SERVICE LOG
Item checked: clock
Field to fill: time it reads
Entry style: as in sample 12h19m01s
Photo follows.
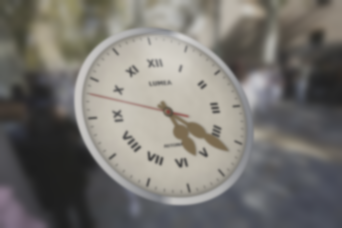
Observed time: 5h21m48s
